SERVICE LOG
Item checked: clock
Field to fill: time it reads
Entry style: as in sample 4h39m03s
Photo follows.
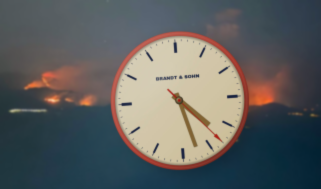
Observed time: 4h27m23s
